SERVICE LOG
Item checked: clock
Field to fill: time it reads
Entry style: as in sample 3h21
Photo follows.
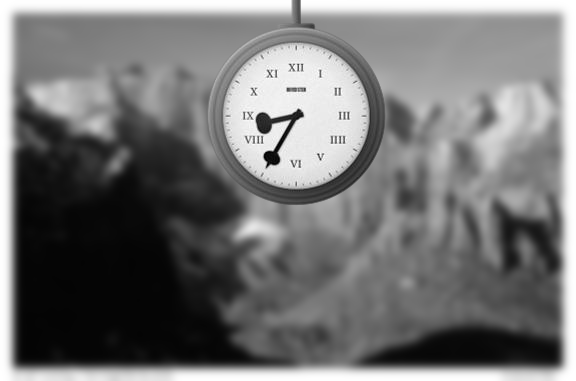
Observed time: 8h35
